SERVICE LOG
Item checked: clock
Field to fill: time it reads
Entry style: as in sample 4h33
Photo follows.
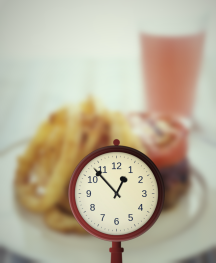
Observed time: 12h53
